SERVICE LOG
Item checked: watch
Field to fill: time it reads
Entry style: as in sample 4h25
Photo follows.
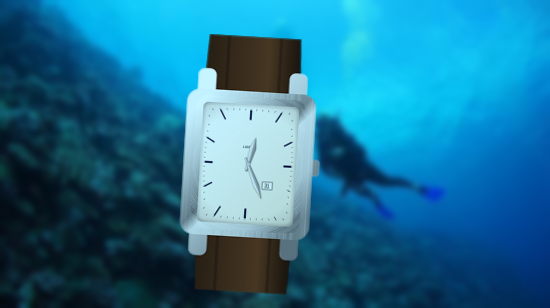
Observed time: 12h26
